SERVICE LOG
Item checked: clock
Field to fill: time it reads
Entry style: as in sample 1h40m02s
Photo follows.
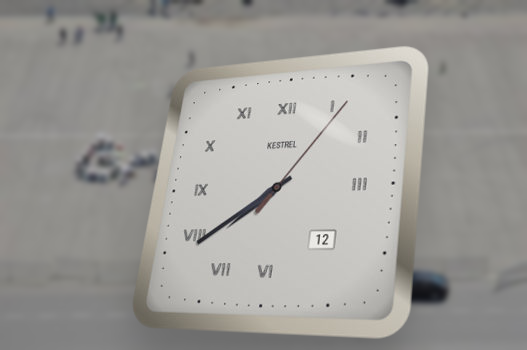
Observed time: 7h39m06s
